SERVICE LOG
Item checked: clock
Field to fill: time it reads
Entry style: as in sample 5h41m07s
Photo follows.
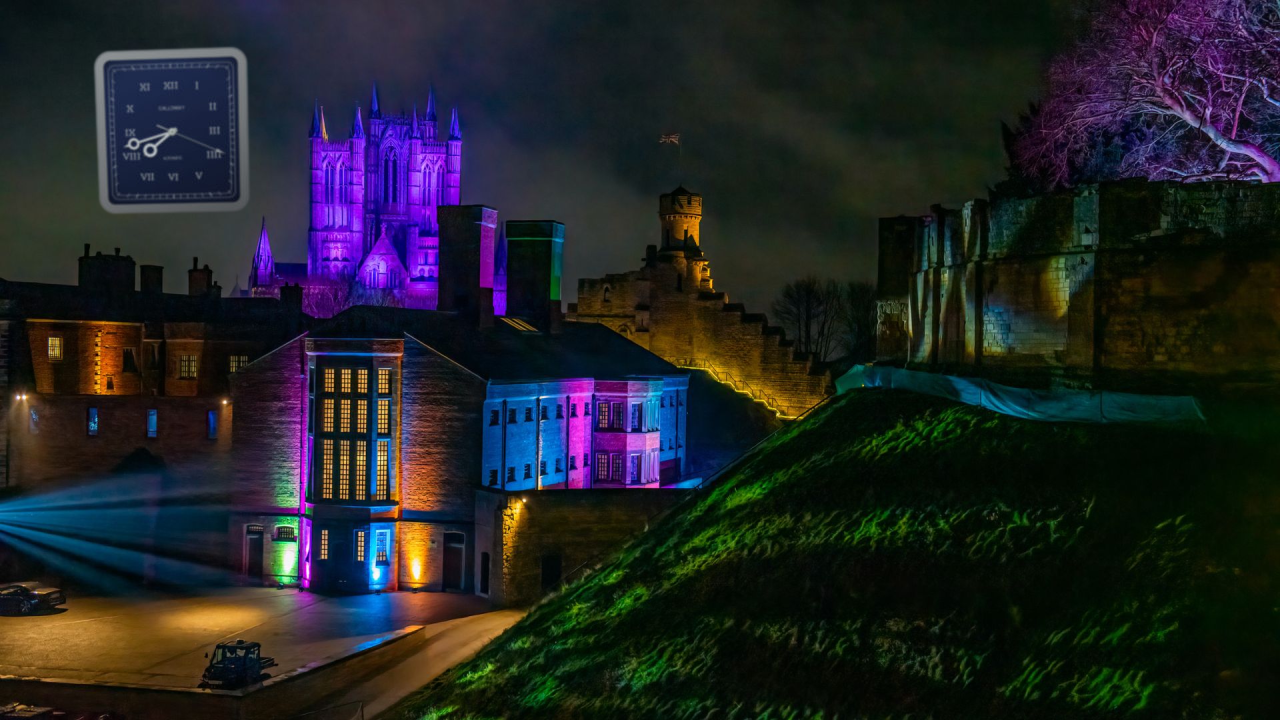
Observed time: 7h42m19s
